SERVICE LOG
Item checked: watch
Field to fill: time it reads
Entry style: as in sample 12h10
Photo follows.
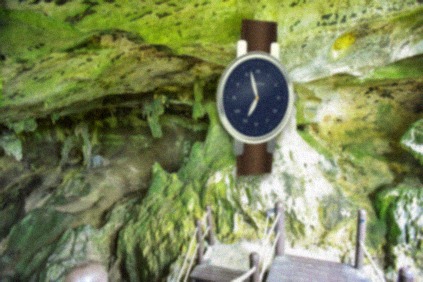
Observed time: 6h57
